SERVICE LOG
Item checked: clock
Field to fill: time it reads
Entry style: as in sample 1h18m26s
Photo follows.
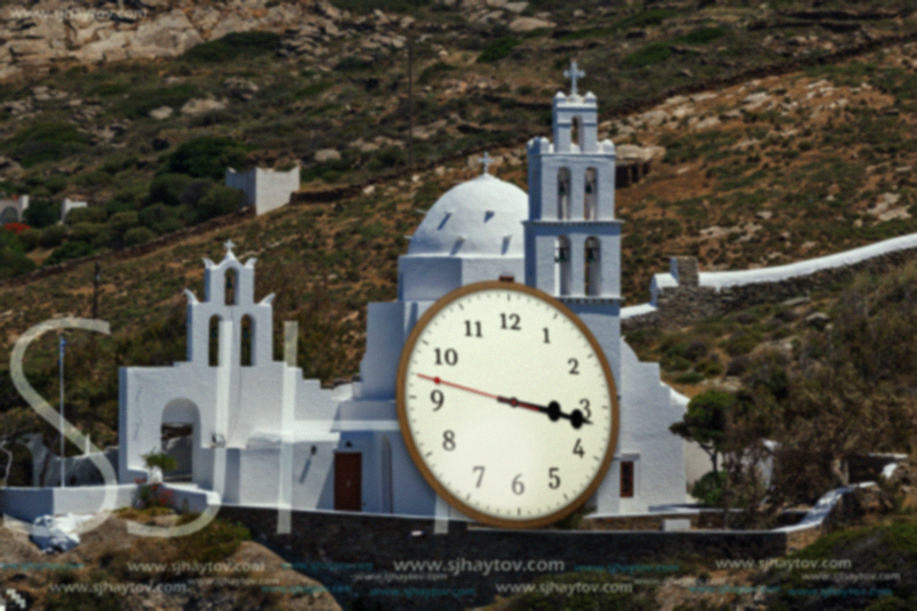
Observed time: 3h16m47s
